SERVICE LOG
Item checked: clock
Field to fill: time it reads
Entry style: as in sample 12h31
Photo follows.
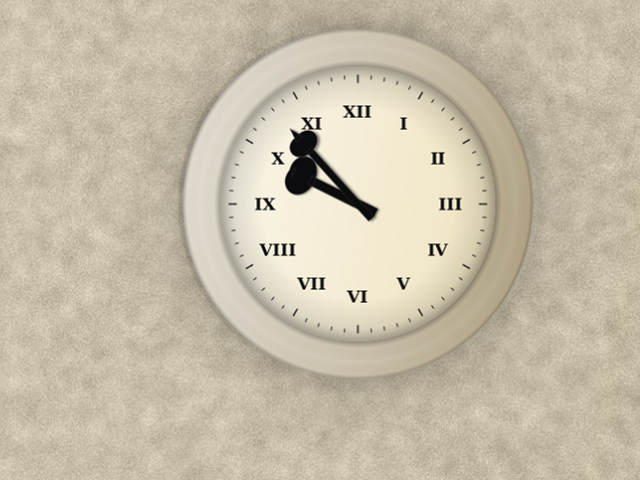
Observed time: 9h53
